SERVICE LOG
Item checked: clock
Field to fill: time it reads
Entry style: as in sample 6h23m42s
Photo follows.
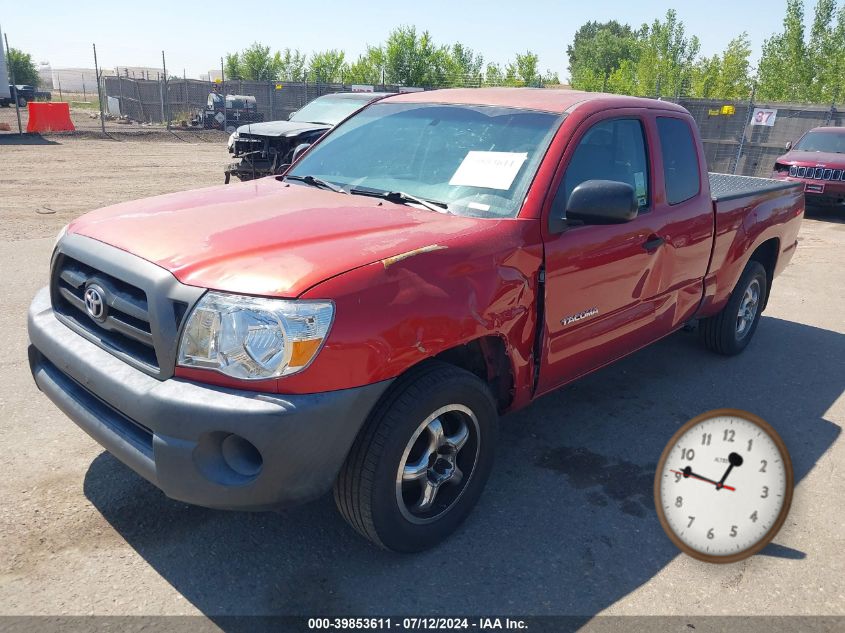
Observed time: 12h46m46s
